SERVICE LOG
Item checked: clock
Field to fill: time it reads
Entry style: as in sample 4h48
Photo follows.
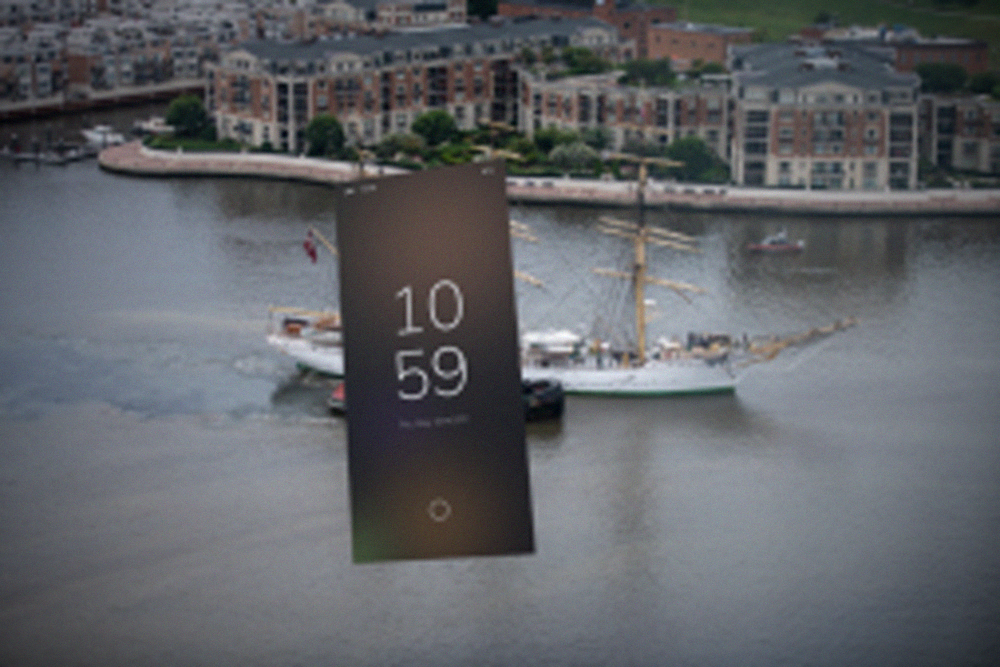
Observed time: 10h59
